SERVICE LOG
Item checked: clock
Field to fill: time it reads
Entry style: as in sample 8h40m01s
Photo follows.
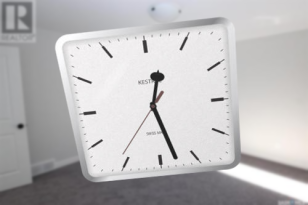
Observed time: 12h27m36s
